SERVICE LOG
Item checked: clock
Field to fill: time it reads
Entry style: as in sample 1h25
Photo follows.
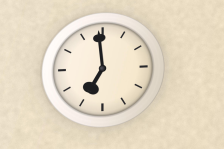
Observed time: 6h59
